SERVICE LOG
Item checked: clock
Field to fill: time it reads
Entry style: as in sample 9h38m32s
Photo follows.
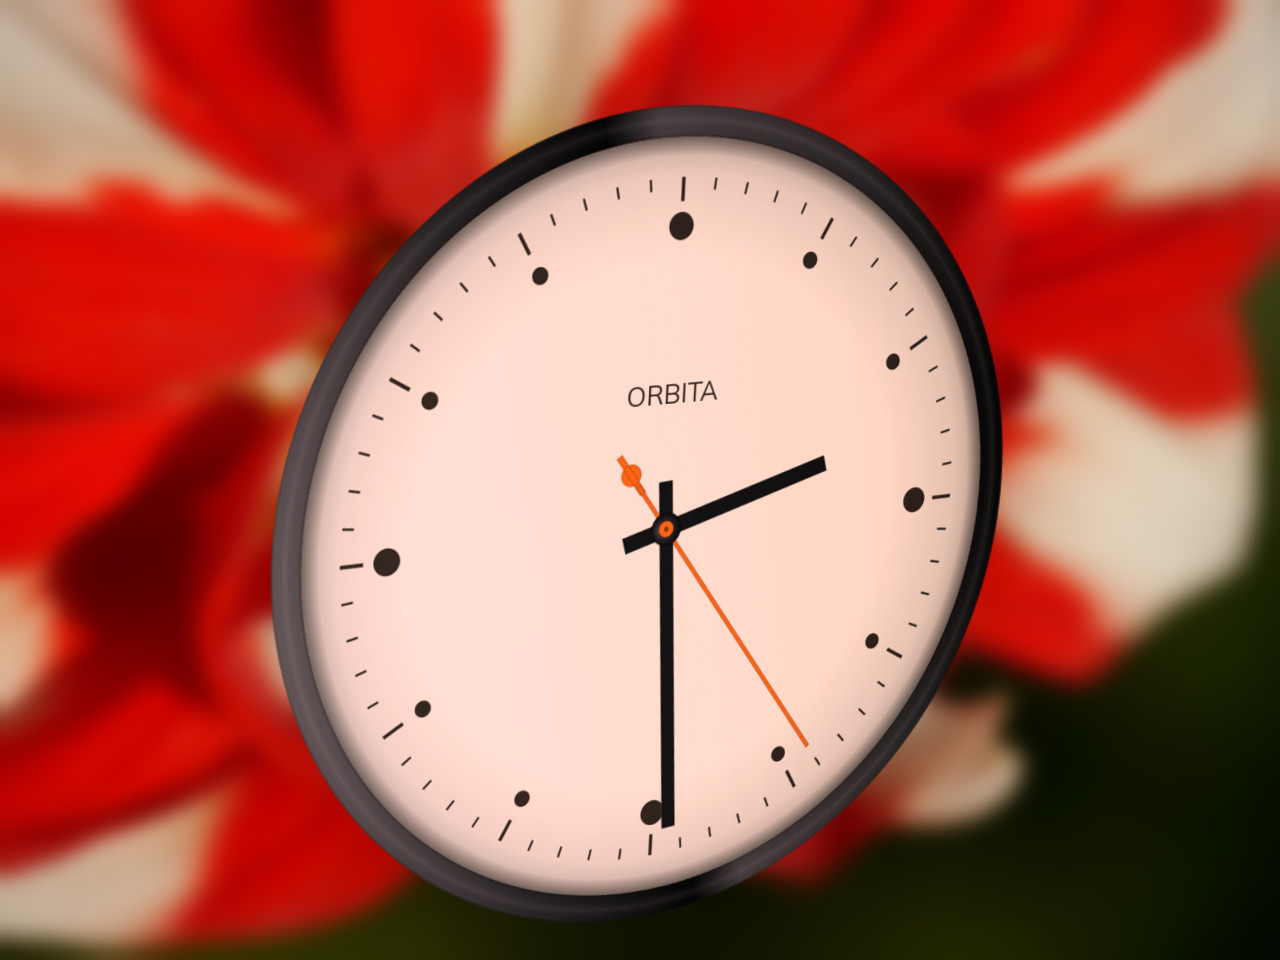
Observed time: 2h29m24s
